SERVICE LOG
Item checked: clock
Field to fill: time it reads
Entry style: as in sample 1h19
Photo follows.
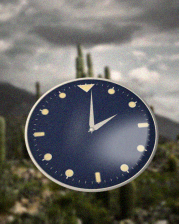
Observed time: 2h01
